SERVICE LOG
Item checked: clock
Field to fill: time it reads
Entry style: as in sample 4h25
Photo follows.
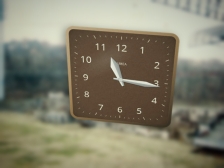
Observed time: 11h16
